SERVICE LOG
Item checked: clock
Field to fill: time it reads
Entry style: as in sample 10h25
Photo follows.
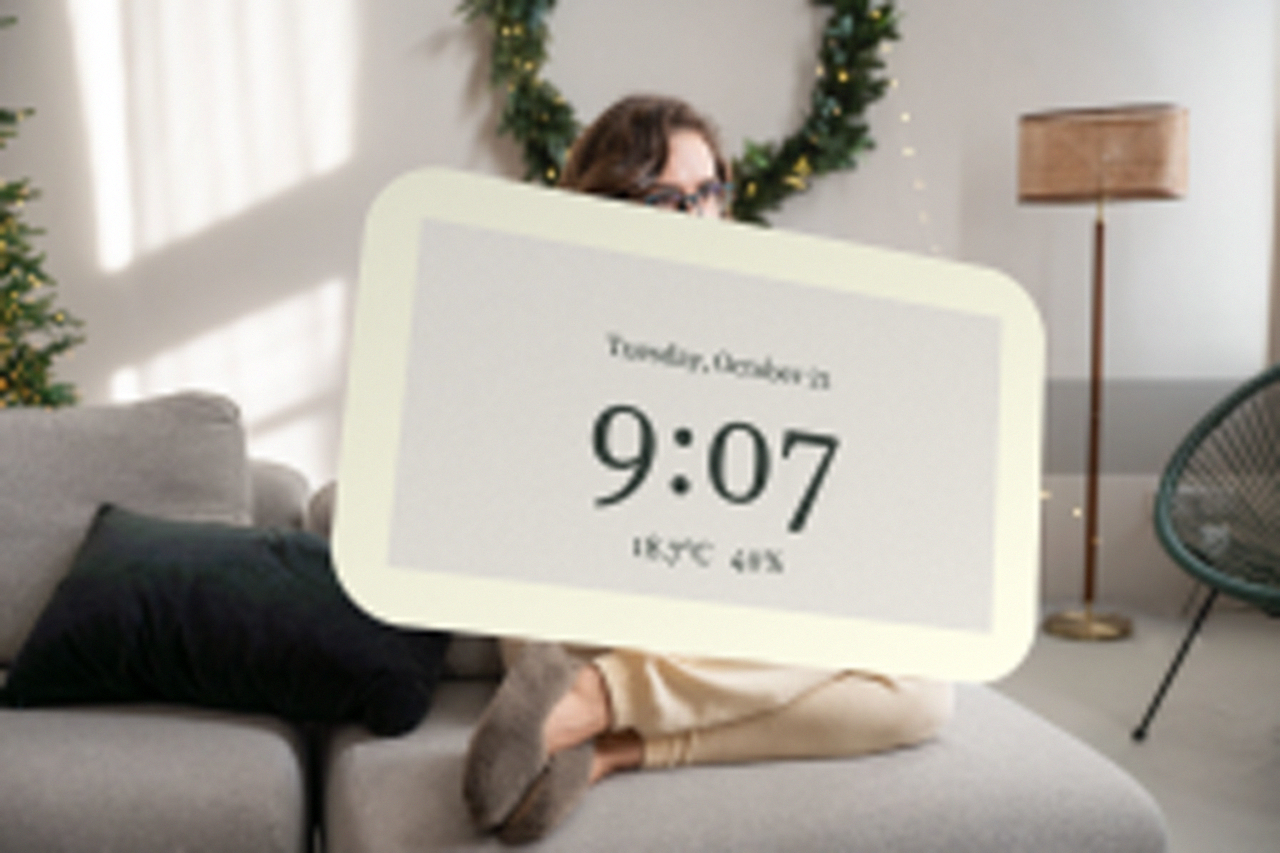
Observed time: 9h07
